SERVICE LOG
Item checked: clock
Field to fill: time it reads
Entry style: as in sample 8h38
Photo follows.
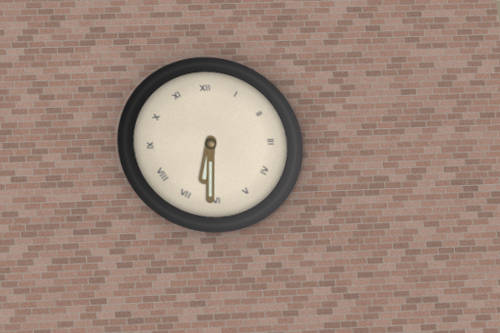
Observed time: 6h31
